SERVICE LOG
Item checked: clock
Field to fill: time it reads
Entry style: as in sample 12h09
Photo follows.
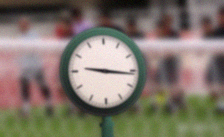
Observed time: 9h16
